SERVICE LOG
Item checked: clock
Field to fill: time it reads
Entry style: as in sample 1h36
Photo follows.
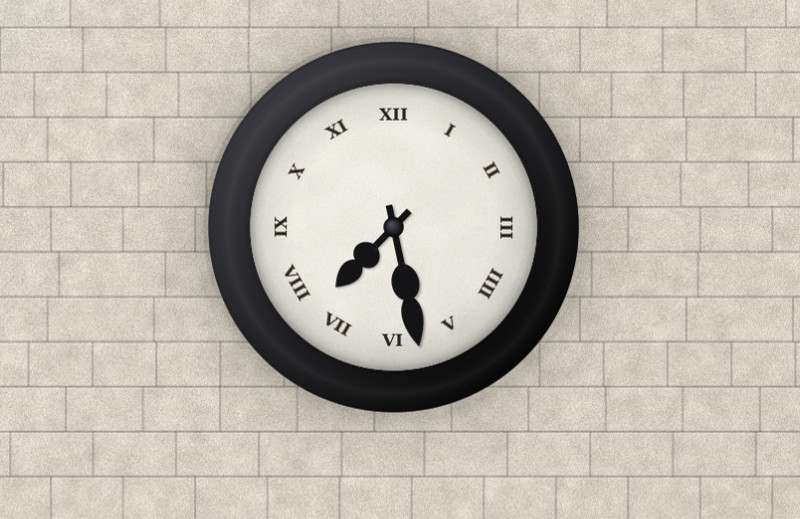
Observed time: 7h28
